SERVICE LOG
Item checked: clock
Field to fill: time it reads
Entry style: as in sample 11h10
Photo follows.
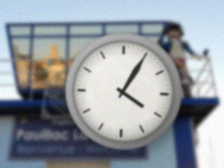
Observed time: 4h05
